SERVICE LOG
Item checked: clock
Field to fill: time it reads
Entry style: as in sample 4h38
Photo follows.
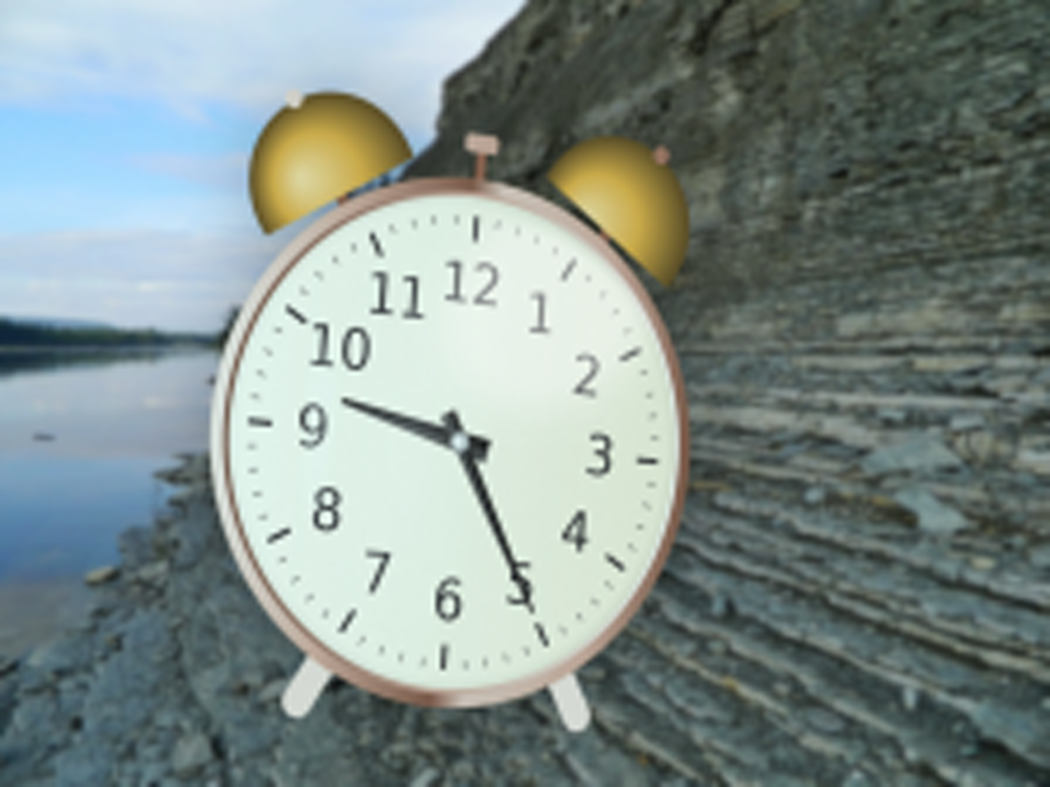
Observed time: 9h25
